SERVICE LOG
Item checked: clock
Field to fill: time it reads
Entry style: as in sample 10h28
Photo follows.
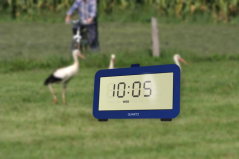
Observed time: 10h05
